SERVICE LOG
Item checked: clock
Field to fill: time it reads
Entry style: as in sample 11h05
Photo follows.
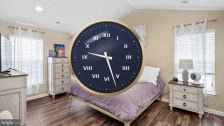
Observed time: 9h27
